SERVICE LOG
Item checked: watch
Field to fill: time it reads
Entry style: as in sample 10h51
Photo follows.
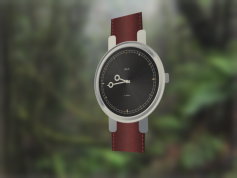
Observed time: 9h44
